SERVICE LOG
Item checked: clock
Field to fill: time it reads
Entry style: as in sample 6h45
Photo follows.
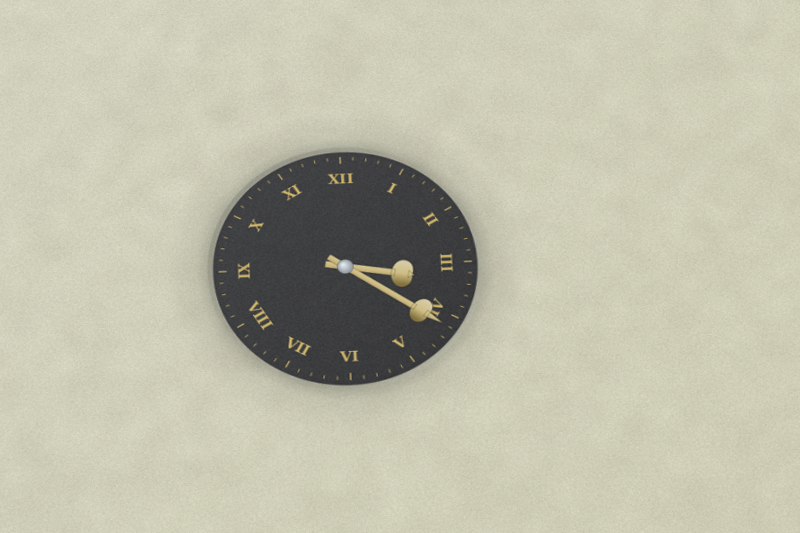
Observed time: 3h21
